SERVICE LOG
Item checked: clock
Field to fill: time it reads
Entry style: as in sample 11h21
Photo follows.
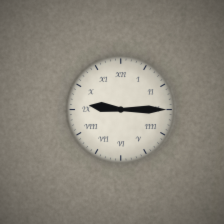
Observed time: 9h15
